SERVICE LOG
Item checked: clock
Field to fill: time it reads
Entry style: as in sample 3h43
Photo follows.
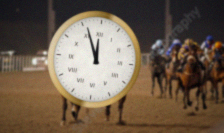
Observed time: 11h56
